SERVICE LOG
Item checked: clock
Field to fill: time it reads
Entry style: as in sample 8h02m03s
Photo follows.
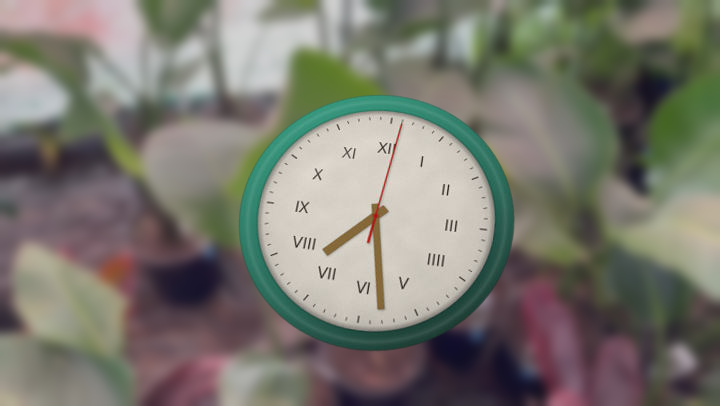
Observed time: 7h28m01s
